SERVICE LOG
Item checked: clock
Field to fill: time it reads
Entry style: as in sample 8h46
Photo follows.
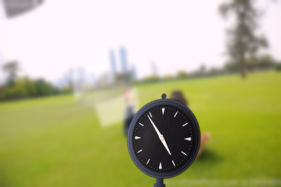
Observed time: 4h54
